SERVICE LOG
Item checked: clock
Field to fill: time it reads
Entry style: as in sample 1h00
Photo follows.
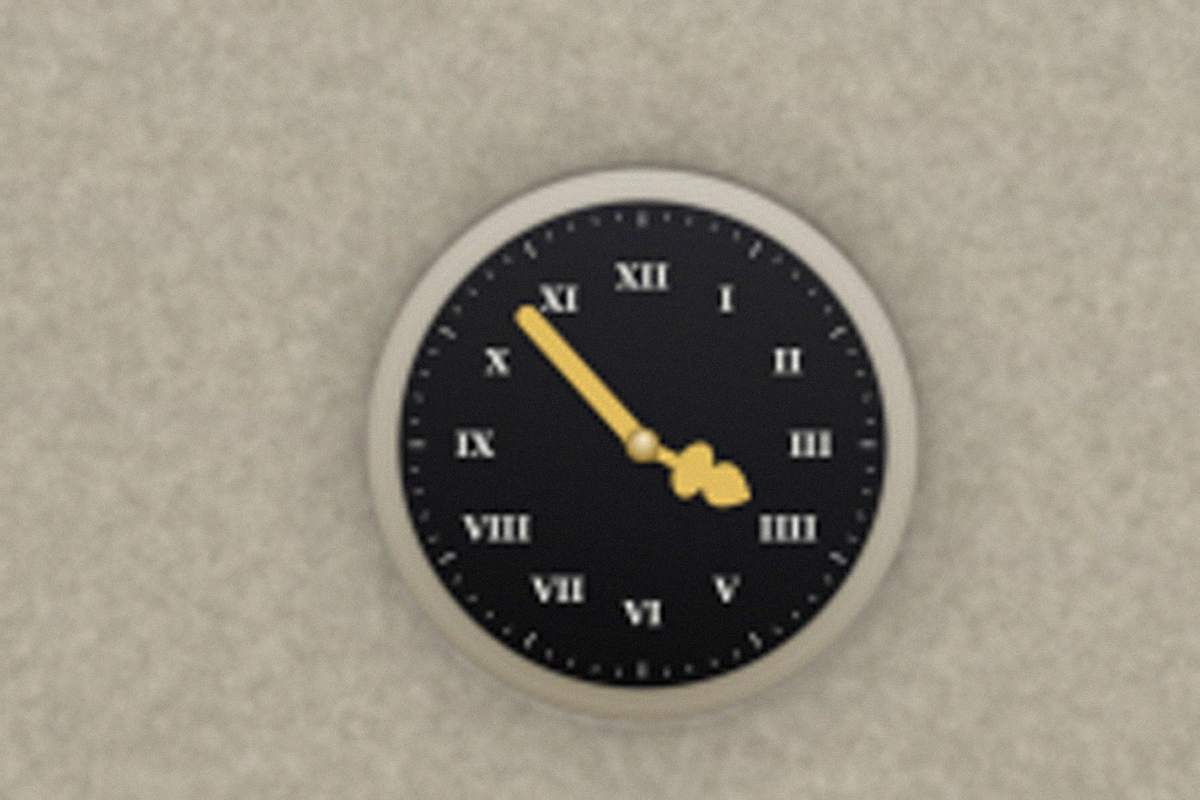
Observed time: 3h53
